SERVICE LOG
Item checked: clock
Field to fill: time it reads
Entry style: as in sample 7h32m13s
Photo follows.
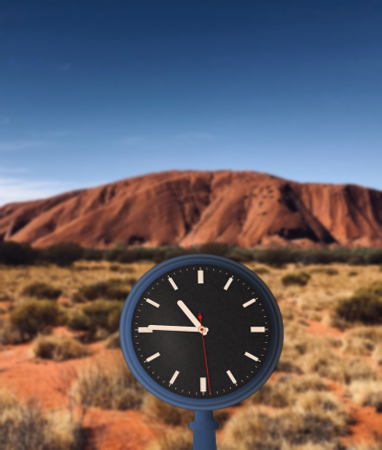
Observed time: 10h45m29s
